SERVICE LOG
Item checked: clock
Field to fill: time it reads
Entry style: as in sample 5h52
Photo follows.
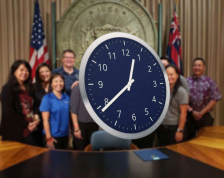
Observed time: 12h39
